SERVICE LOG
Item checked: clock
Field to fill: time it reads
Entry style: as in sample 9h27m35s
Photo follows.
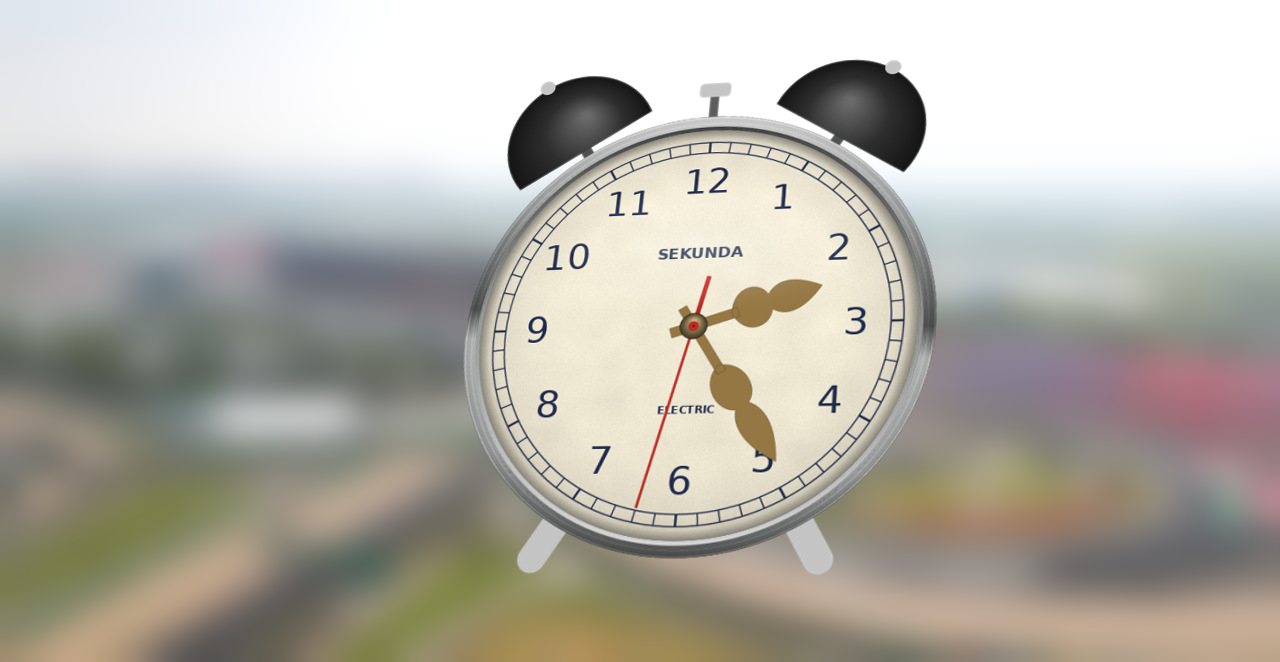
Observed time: 2h24m32s
